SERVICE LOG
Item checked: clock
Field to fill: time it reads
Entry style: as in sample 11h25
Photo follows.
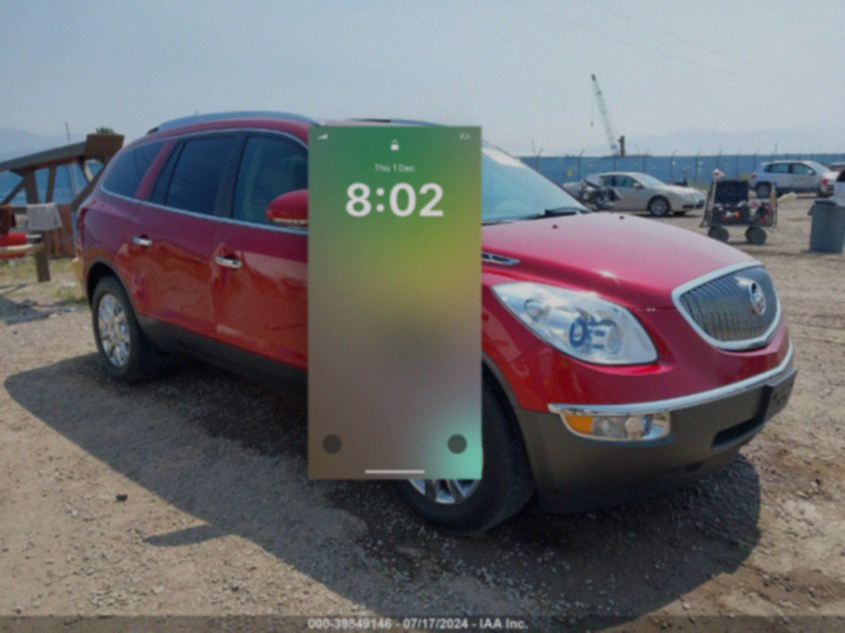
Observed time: 8h02
